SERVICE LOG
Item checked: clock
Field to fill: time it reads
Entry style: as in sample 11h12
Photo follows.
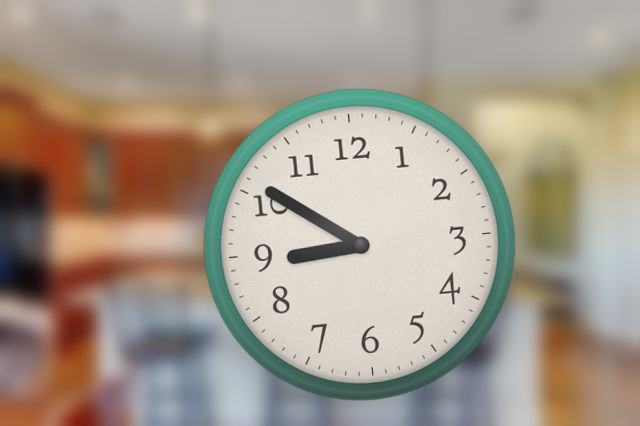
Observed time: 8h51
